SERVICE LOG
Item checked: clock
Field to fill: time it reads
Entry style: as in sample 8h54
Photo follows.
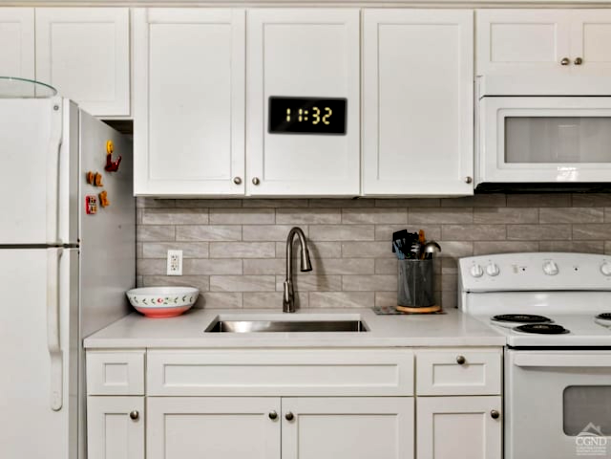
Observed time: 11h32
